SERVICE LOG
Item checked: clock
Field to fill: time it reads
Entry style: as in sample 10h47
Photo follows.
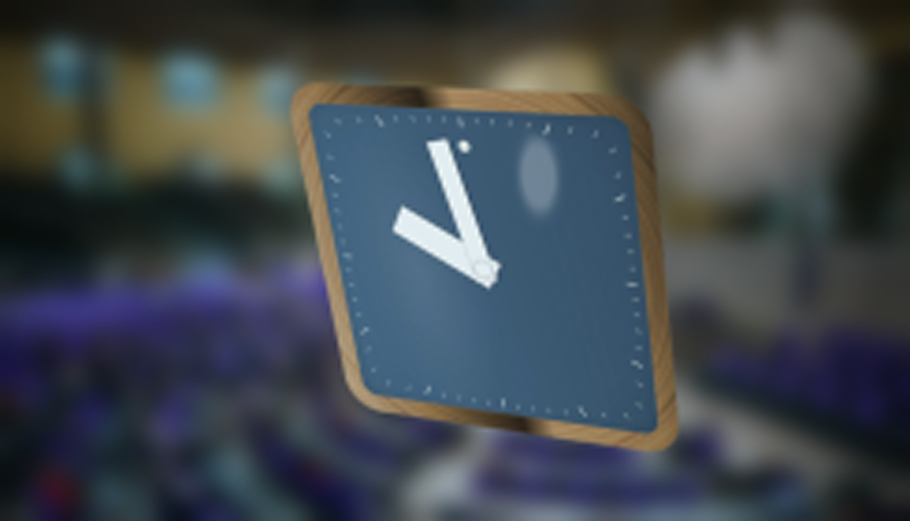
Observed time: 9h58
